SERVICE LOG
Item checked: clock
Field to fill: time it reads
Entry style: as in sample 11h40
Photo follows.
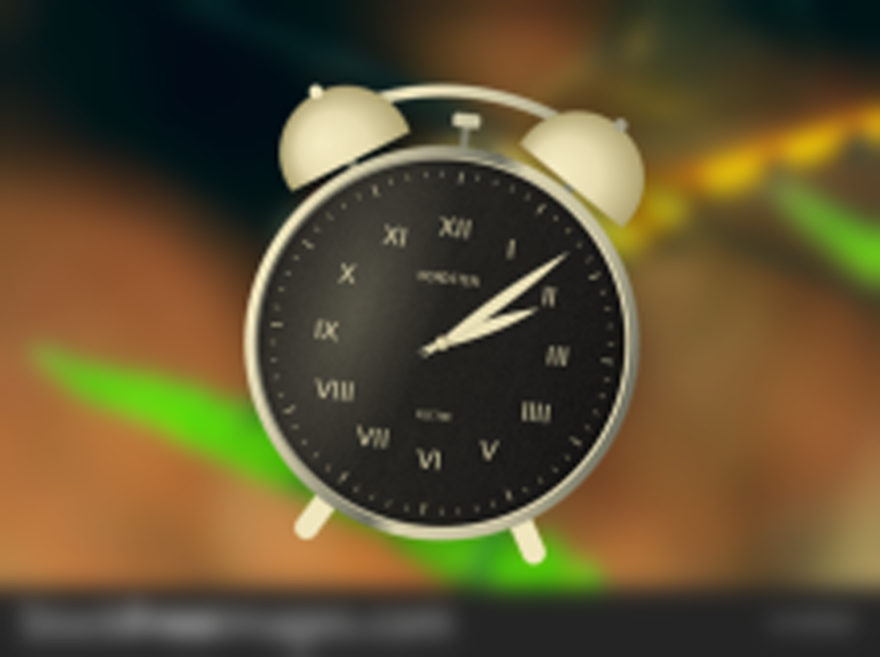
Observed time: 2h08
